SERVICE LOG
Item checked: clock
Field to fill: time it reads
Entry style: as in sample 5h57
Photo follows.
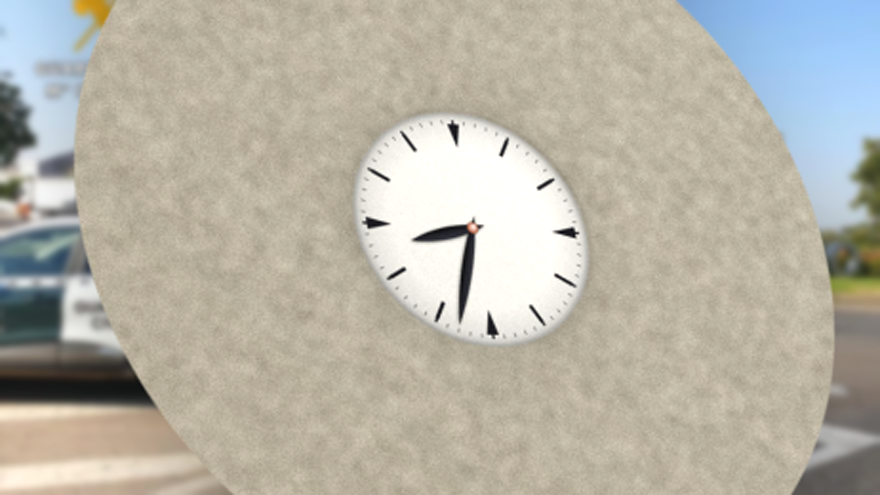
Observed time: 8h33
